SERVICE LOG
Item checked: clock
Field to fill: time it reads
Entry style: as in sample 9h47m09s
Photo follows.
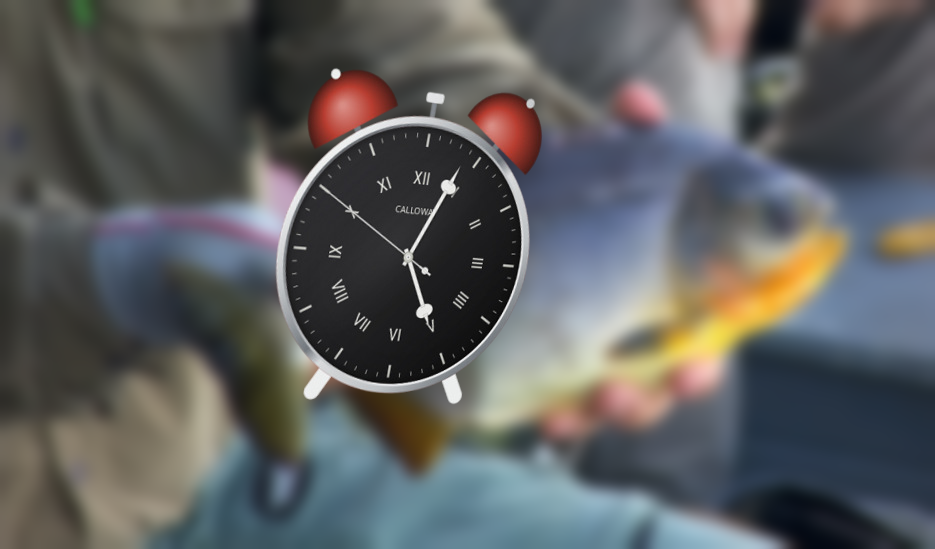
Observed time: 5h03m50s
